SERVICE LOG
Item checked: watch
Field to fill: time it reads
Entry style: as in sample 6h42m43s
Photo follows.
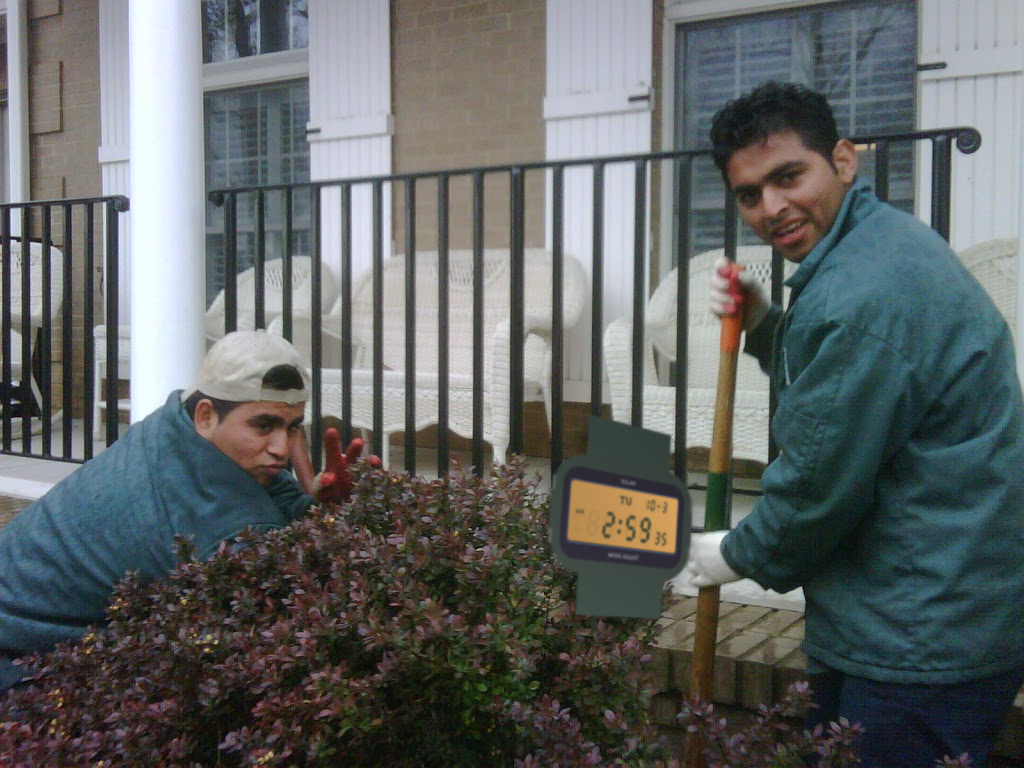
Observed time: 2h59m35s
